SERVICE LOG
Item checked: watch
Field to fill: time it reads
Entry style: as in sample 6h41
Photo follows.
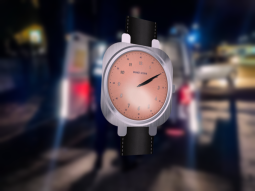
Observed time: 2h10
